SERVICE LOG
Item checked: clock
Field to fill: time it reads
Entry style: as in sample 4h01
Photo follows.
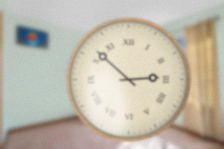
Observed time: 2h52
